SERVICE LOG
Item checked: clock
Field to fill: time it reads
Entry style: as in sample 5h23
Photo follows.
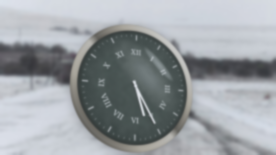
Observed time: 5h25
